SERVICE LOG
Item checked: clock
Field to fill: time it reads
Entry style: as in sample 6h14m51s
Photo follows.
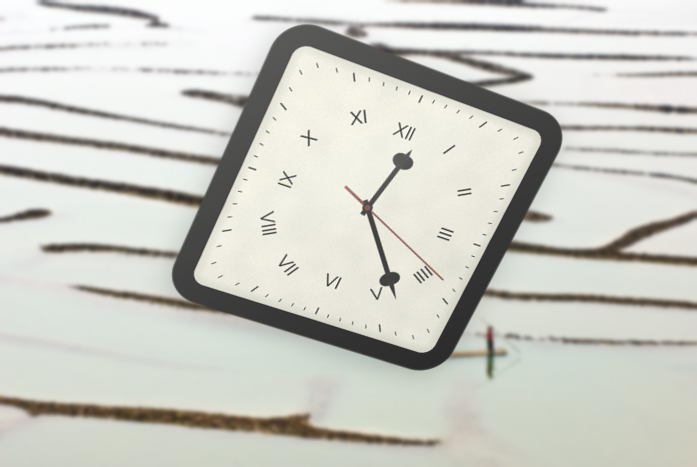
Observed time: 12h23m19s
